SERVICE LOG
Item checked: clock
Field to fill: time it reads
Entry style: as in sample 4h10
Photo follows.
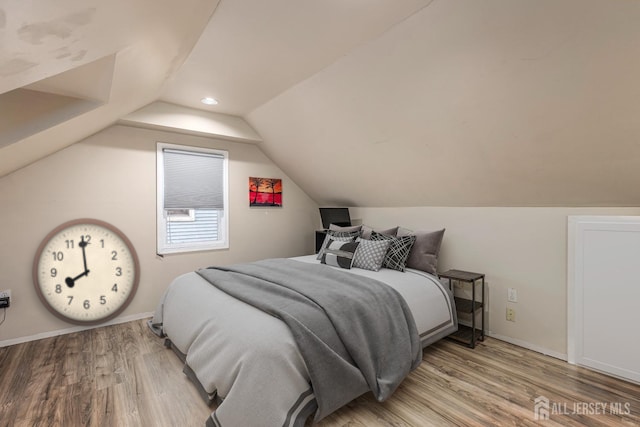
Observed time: 7h59
